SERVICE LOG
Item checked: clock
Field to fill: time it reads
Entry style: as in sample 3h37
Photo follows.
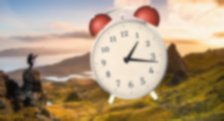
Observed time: 1h17
